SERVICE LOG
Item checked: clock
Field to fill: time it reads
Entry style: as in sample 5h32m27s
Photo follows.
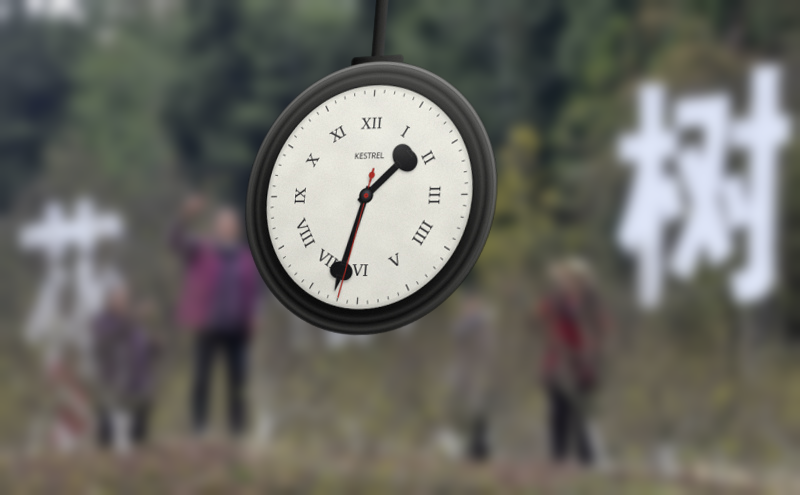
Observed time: 1h32m32s
